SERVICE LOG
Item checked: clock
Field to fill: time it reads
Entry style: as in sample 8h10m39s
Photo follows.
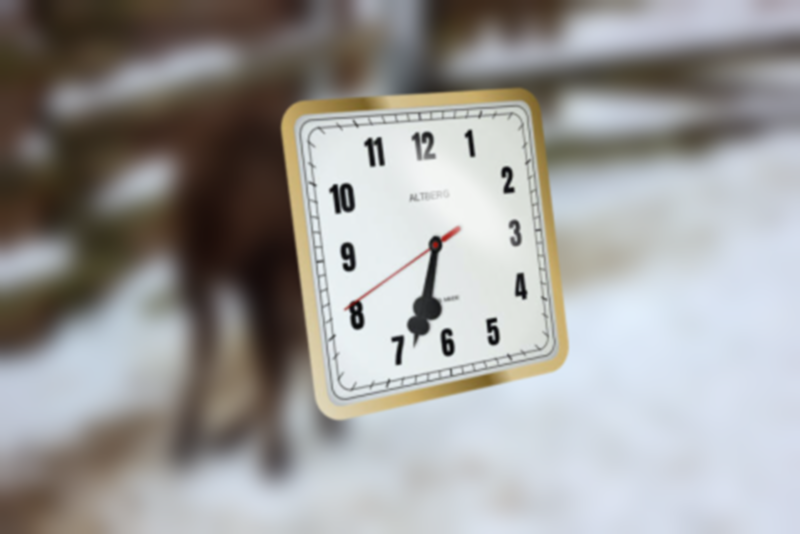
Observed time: 6h33m41s
